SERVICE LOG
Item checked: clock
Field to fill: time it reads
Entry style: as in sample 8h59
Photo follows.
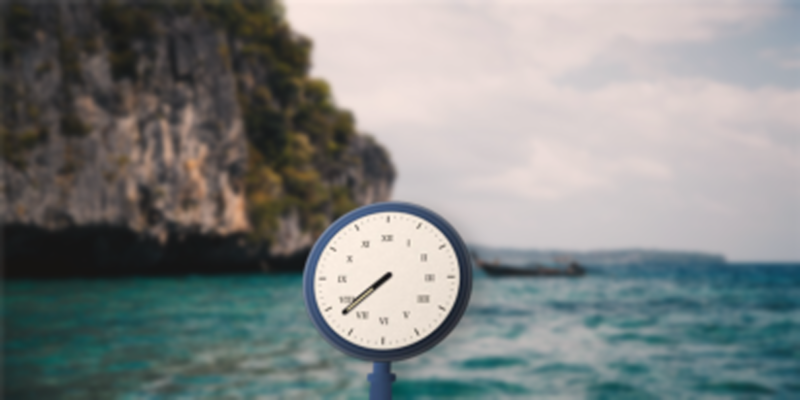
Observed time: 7h38
